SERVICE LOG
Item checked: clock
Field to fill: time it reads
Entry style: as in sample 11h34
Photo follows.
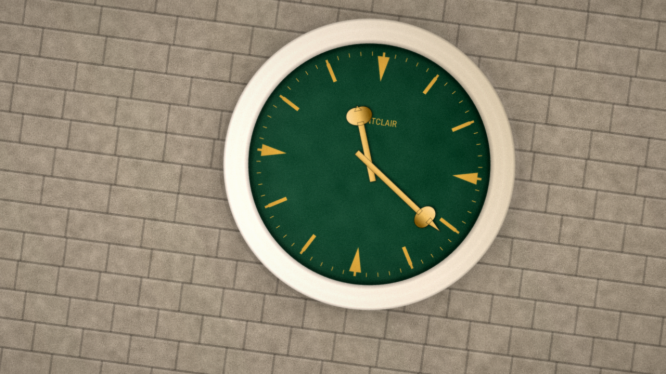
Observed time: 11h21
